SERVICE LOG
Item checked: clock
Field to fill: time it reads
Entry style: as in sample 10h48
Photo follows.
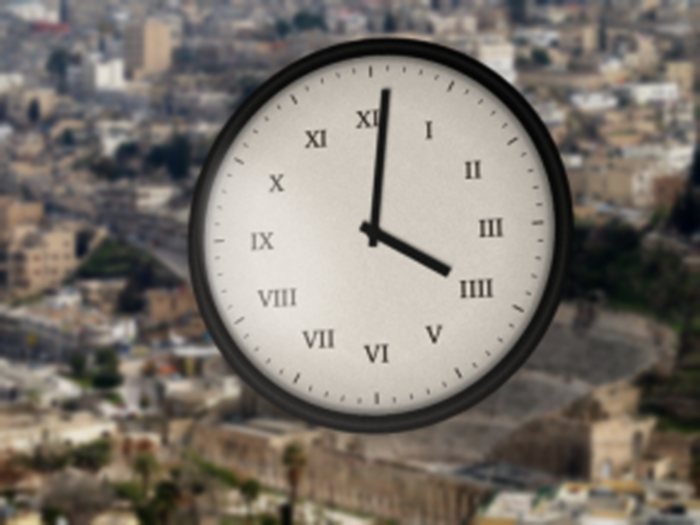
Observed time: 4h01
